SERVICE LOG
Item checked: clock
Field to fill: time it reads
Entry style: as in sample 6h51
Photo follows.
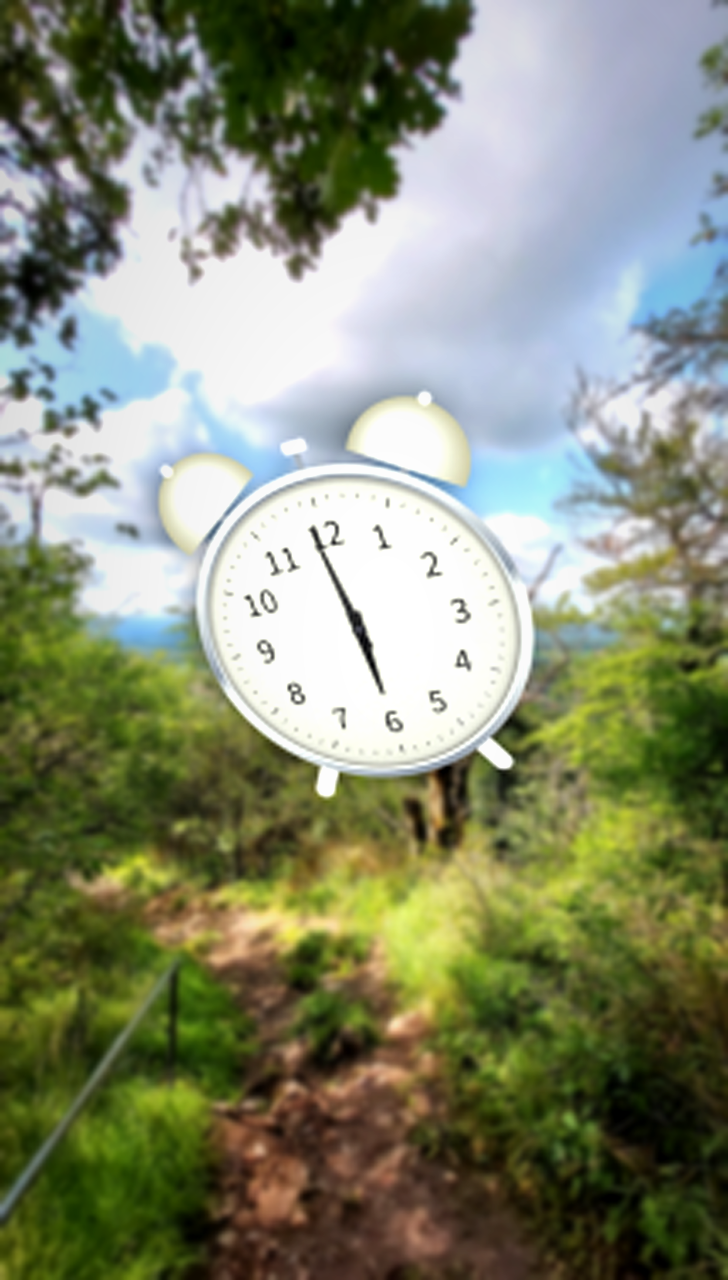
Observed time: 5h59
